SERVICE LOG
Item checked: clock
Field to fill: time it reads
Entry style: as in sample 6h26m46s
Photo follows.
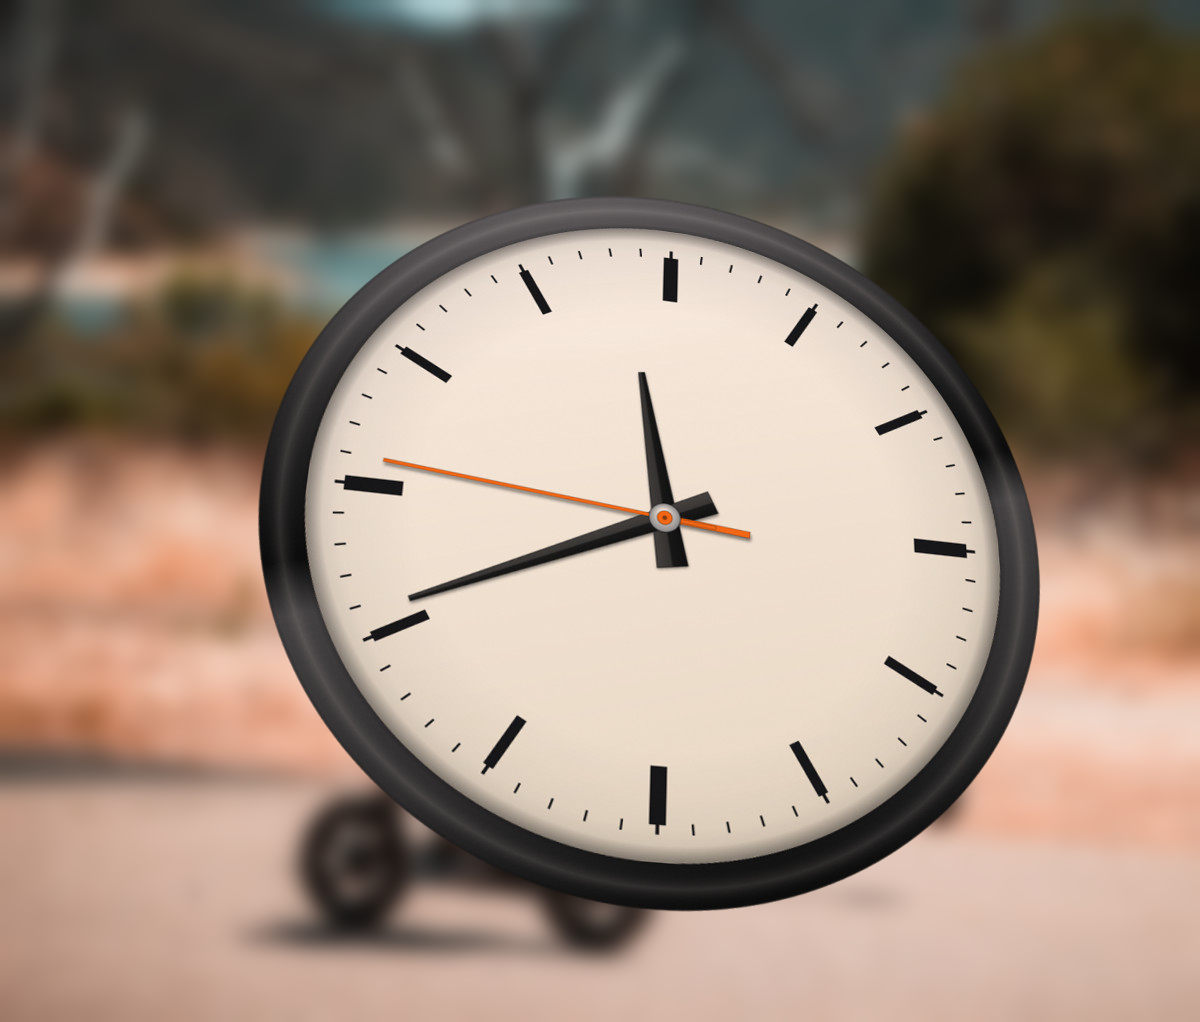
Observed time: 11h40m46s
